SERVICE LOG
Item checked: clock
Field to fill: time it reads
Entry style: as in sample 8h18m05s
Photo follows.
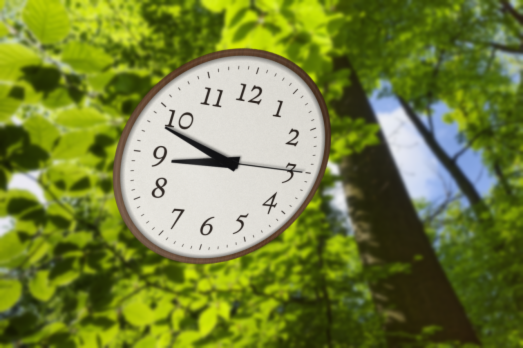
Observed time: 8h48m15s
